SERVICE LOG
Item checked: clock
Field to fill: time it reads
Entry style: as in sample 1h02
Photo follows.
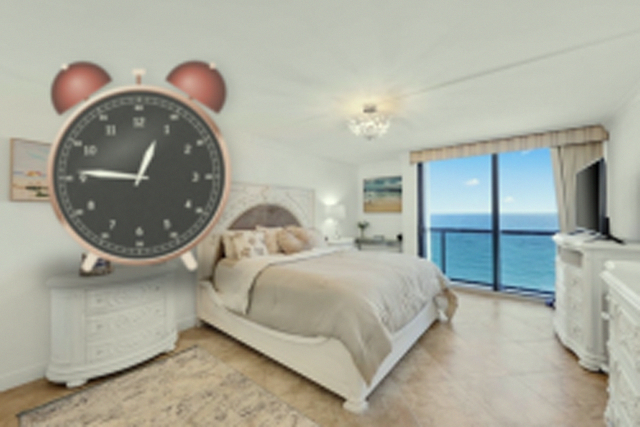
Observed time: 12h46
